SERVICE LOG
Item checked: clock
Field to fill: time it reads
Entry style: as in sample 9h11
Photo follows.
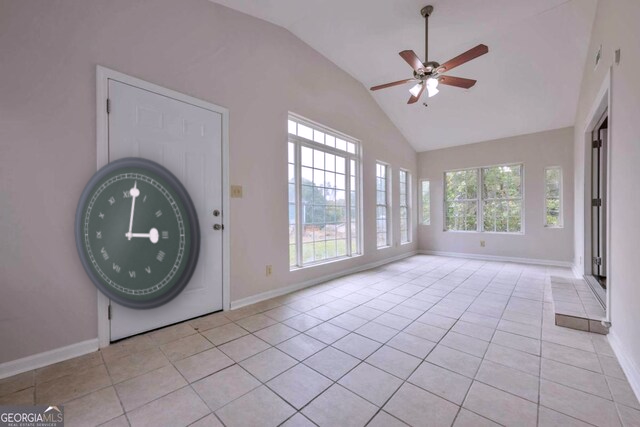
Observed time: 3h02
